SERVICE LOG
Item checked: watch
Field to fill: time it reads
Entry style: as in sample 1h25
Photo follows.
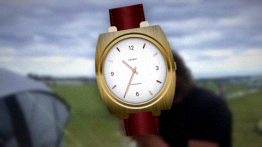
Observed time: 10h35
